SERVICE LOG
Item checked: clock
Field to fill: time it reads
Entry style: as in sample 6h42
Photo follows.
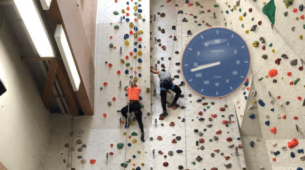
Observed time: 8h43
